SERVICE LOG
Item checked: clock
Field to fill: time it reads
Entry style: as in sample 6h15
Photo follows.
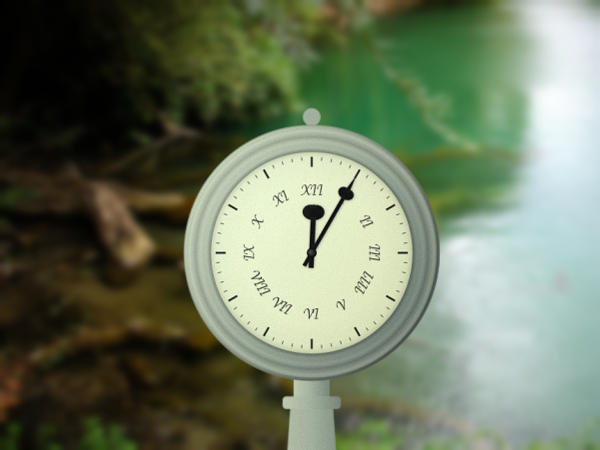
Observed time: 12h05
